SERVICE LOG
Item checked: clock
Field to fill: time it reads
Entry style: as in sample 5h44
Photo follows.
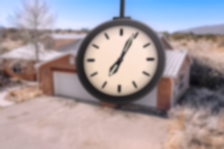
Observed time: 7h04
